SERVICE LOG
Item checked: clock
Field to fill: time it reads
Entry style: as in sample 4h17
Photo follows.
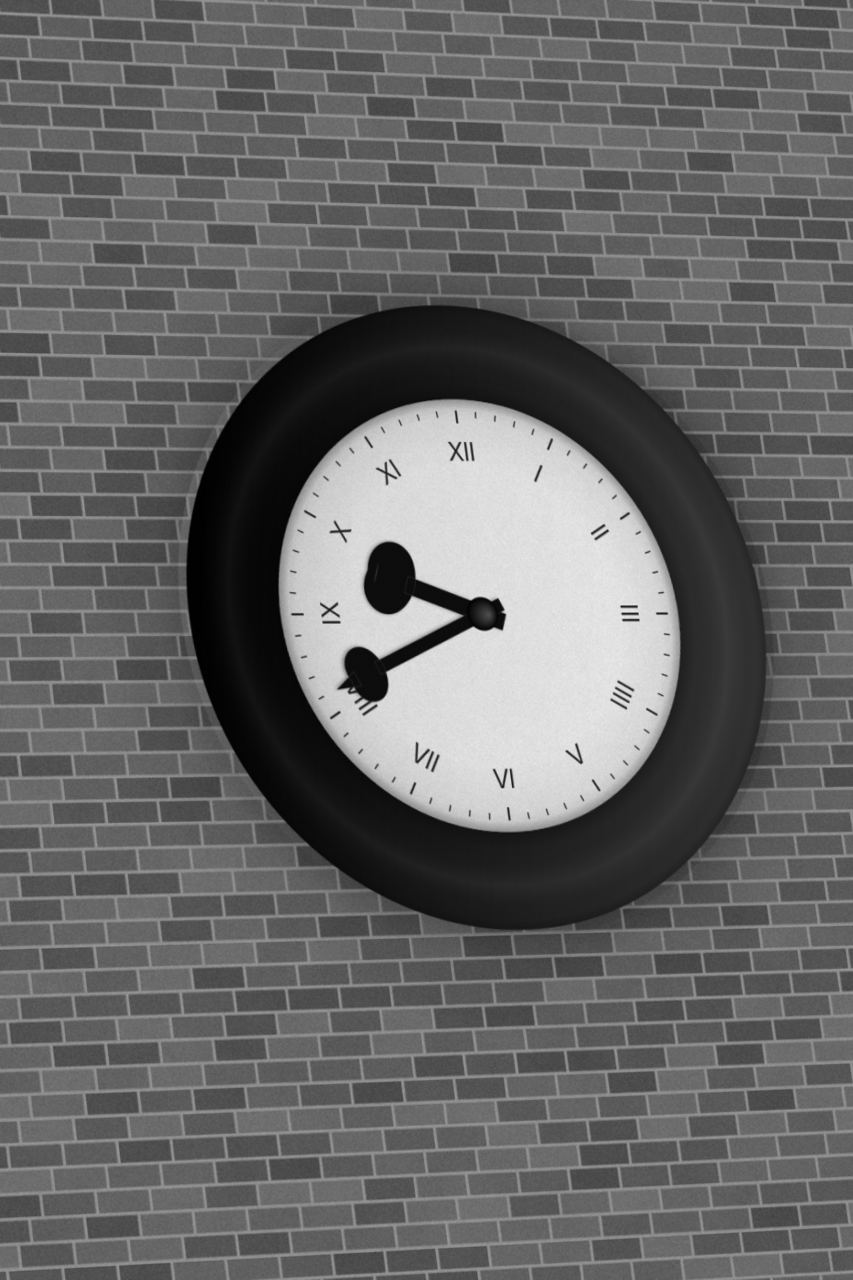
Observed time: 9h41
